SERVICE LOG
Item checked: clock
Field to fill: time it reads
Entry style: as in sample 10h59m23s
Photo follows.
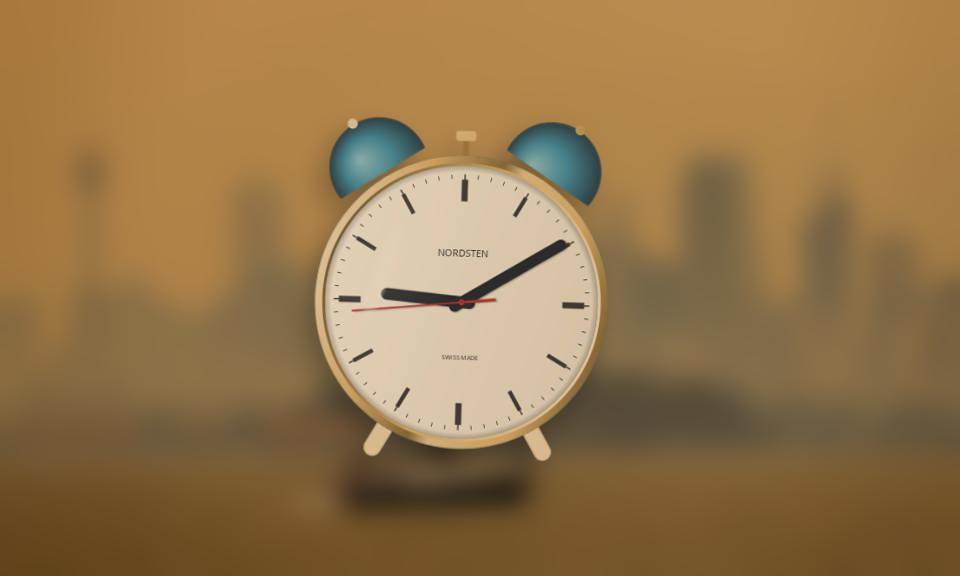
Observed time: 9h09m44s
